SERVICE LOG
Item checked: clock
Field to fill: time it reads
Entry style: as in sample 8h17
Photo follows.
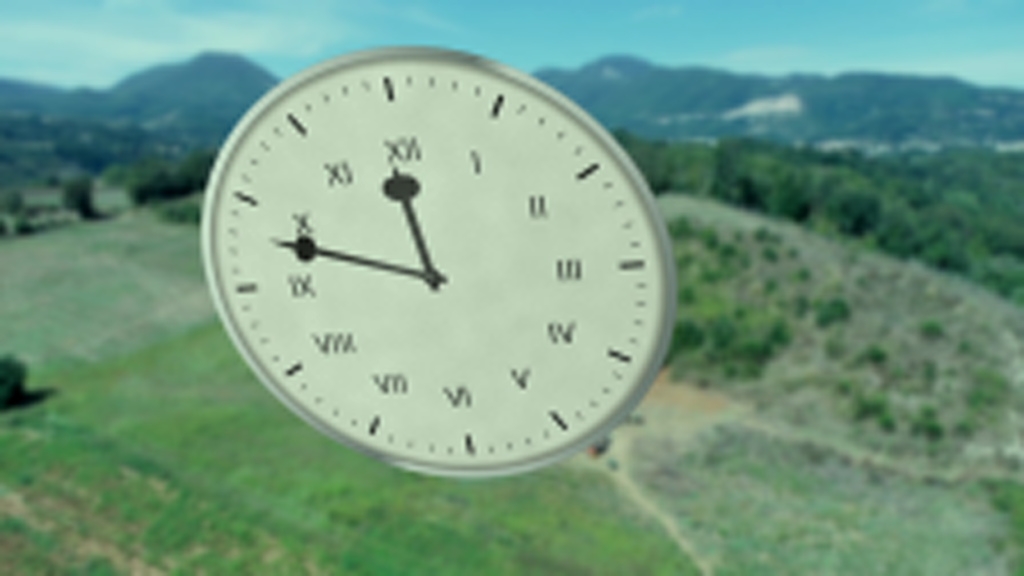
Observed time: 11h48
